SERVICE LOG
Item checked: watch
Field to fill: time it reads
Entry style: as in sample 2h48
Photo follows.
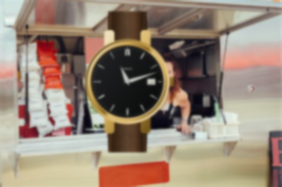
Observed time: 11h12
